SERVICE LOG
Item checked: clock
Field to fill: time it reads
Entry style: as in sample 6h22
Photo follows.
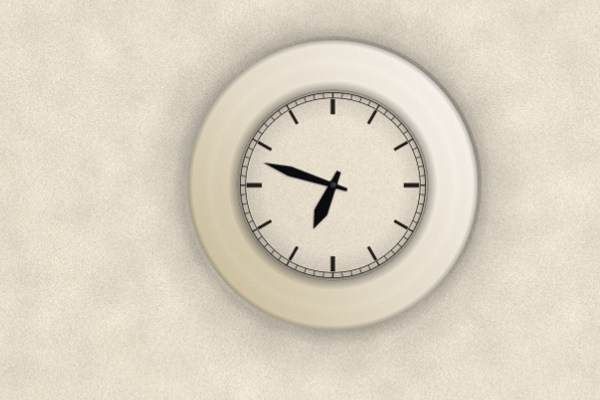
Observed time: 6h48
